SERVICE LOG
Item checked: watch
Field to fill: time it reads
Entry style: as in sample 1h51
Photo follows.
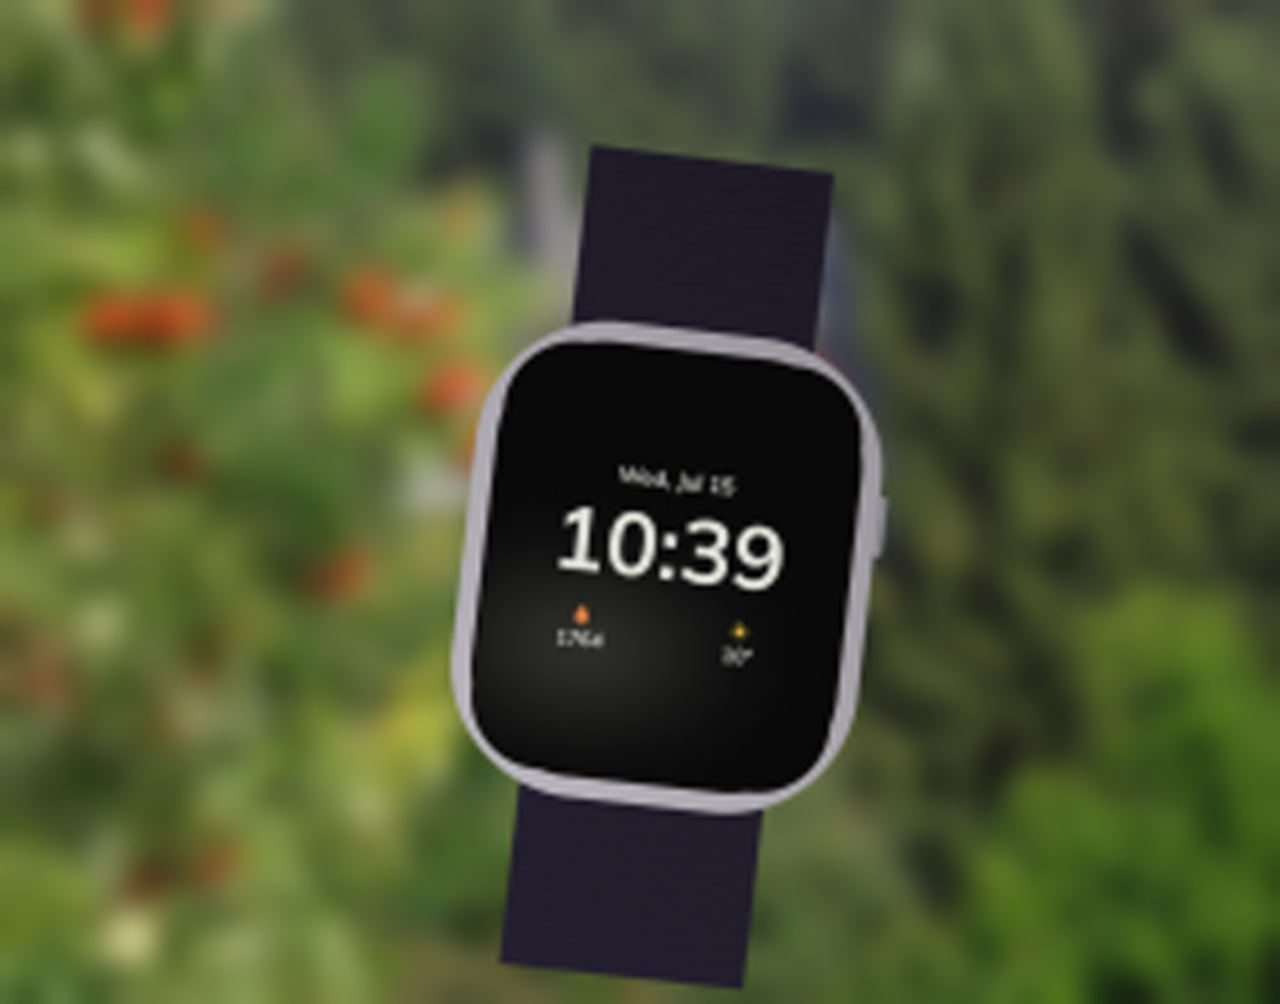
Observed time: 10h39
